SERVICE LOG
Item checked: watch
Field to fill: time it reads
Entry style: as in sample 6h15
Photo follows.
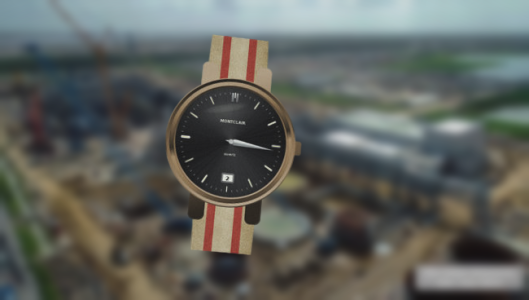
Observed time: 3h16
